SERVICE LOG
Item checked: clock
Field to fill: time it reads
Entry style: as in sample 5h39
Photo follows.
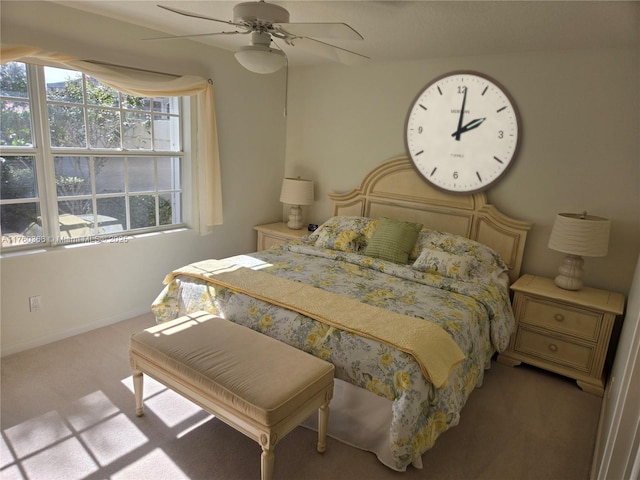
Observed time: 2h01
